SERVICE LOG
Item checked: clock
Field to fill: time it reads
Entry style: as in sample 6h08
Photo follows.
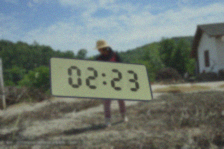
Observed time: 2h23
